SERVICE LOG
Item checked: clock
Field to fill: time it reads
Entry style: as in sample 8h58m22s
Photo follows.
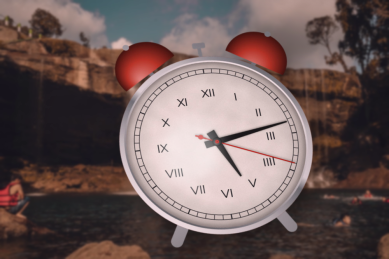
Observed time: 5h13m19s
